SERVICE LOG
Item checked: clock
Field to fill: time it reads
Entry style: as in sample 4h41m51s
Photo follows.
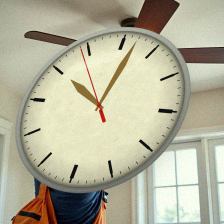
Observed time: 10h01m54s
